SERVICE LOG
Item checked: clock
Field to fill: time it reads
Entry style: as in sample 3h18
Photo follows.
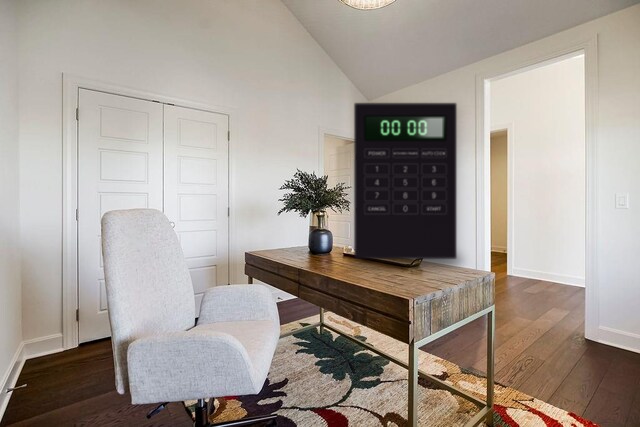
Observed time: 0h00
